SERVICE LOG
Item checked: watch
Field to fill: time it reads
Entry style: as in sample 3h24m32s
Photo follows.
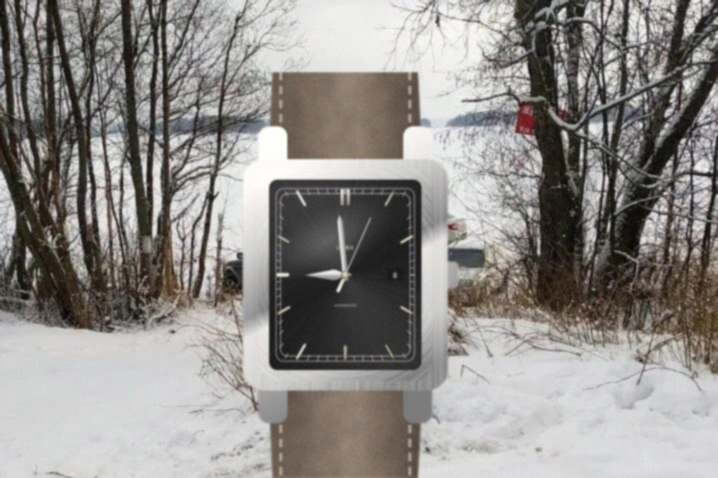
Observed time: 8h59m04s
